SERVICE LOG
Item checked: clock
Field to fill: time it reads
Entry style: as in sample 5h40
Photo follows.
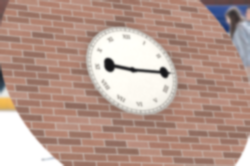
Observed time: 9h15
